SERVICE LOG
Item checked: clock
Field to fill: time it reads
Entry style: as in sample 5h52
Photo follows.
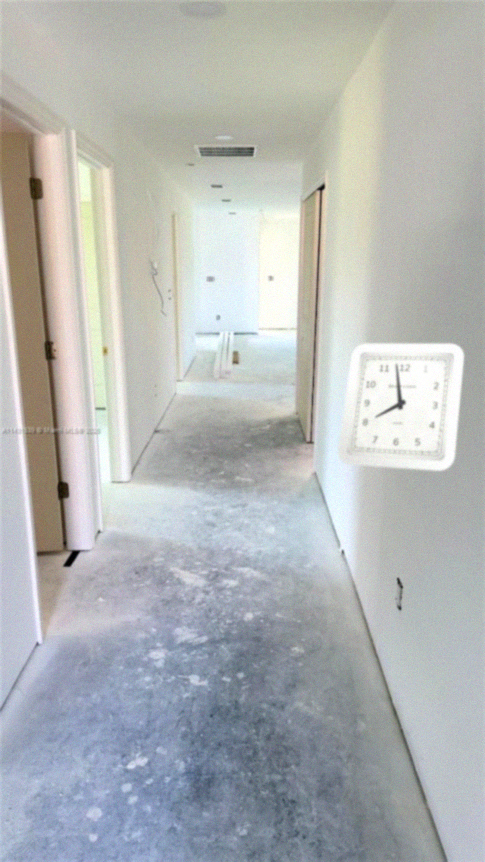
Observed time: 7h58
